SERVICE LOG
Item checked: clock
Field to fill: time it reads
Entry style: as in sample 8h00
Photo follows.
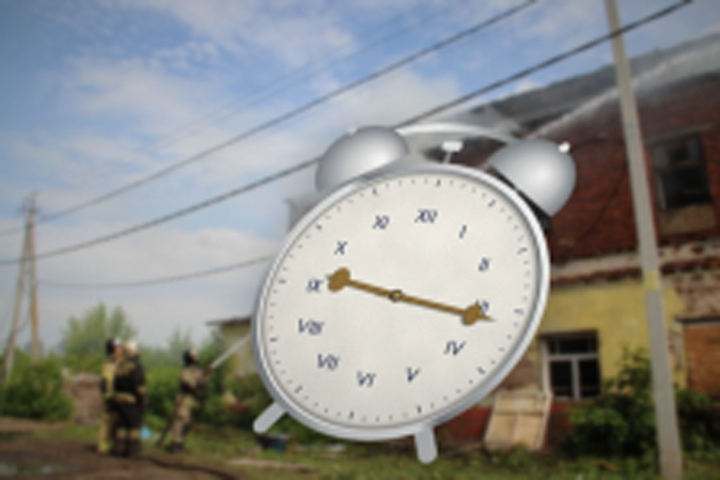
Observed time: 9h16
